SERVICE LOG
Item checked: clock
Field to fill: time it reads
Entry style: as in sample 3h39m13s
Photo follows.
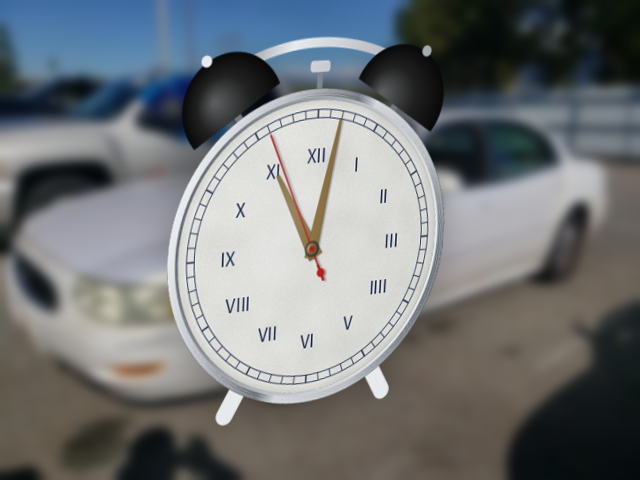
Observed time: 11h01m56s
